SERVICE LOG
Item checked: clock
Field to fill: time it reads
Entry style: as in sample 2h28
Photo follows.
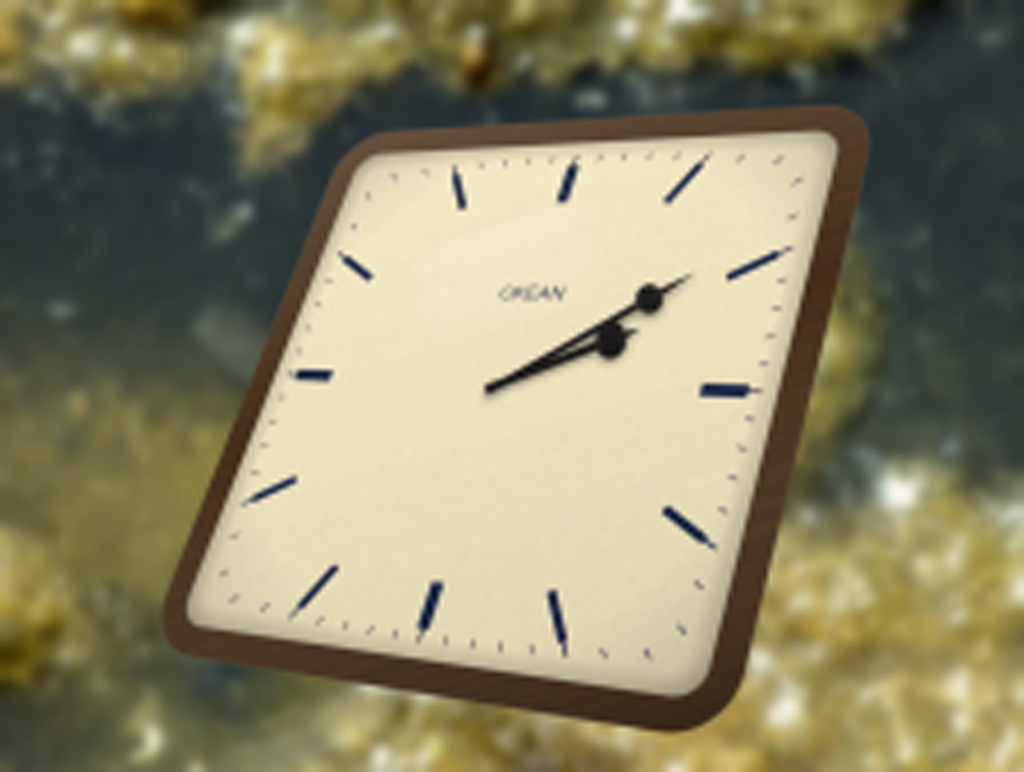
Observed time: 2h09
